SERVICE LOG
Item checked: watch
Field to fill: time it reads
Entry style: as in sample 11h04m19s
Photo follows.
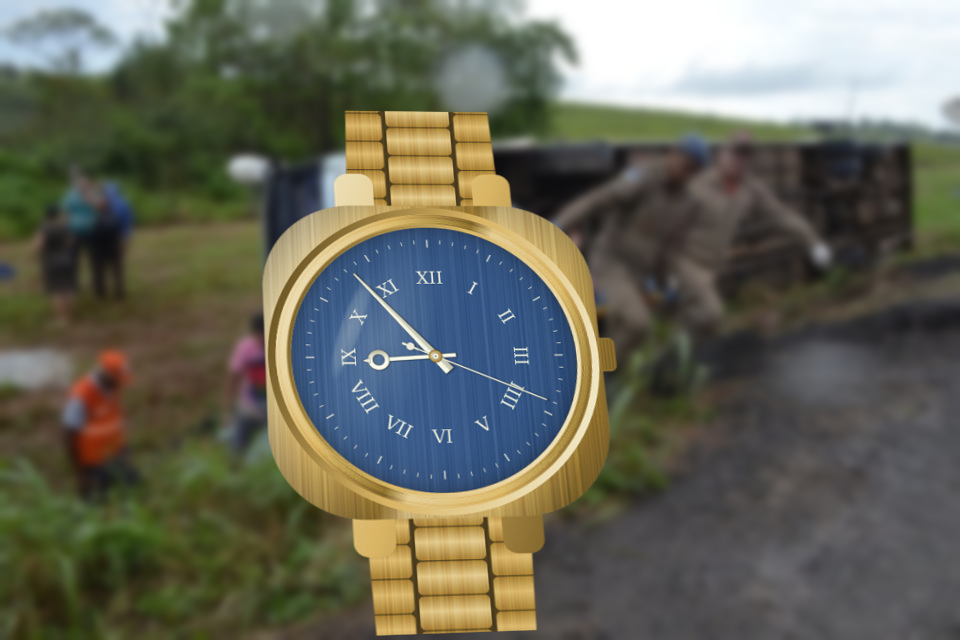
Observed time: 8h53m19s
